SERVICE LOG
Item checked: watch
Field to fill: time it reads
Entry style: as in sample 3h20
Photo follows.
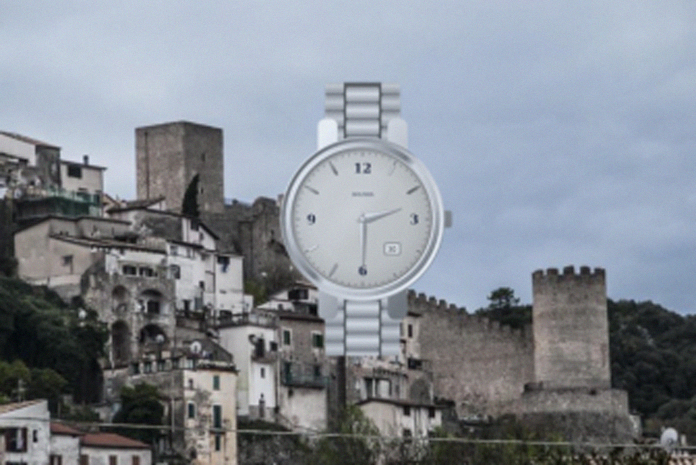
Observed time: 2h30
